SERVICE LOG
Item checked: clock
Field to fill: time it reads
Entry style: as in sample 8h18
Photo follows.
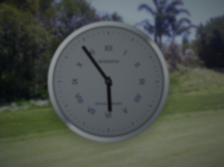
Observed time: 5h54
